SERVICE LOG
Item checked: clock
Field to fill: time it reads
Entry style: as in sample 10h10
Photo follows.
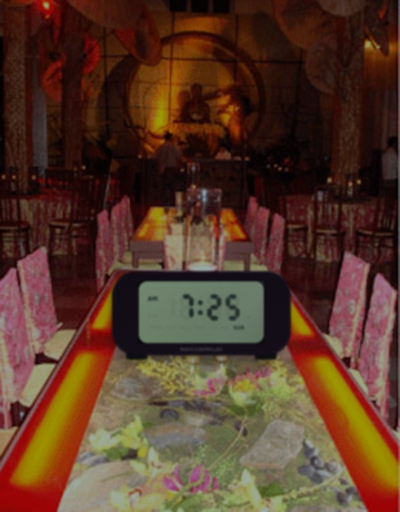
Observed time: 7h25
